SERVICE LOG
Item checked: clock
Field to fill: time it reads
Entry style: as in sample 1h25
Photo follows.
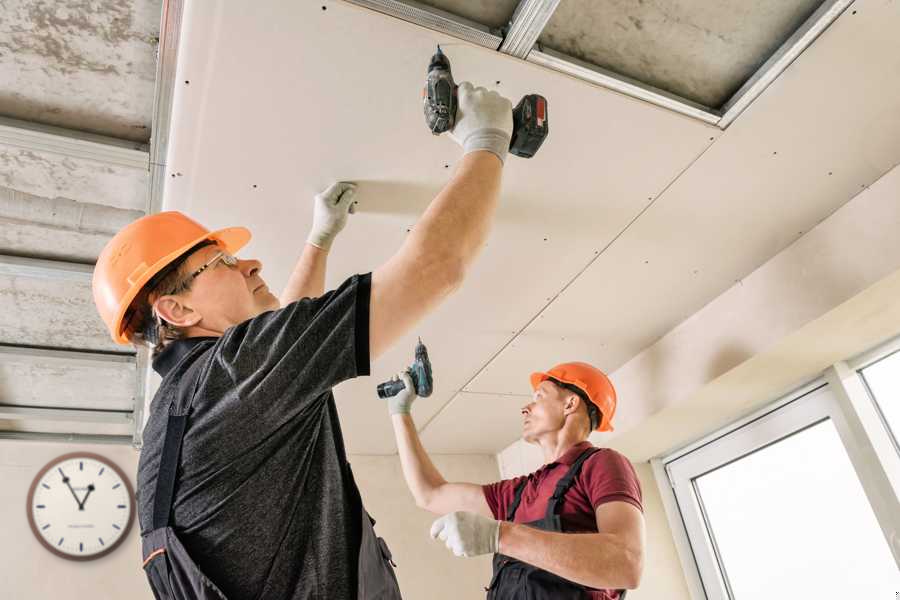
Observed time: 12h55
